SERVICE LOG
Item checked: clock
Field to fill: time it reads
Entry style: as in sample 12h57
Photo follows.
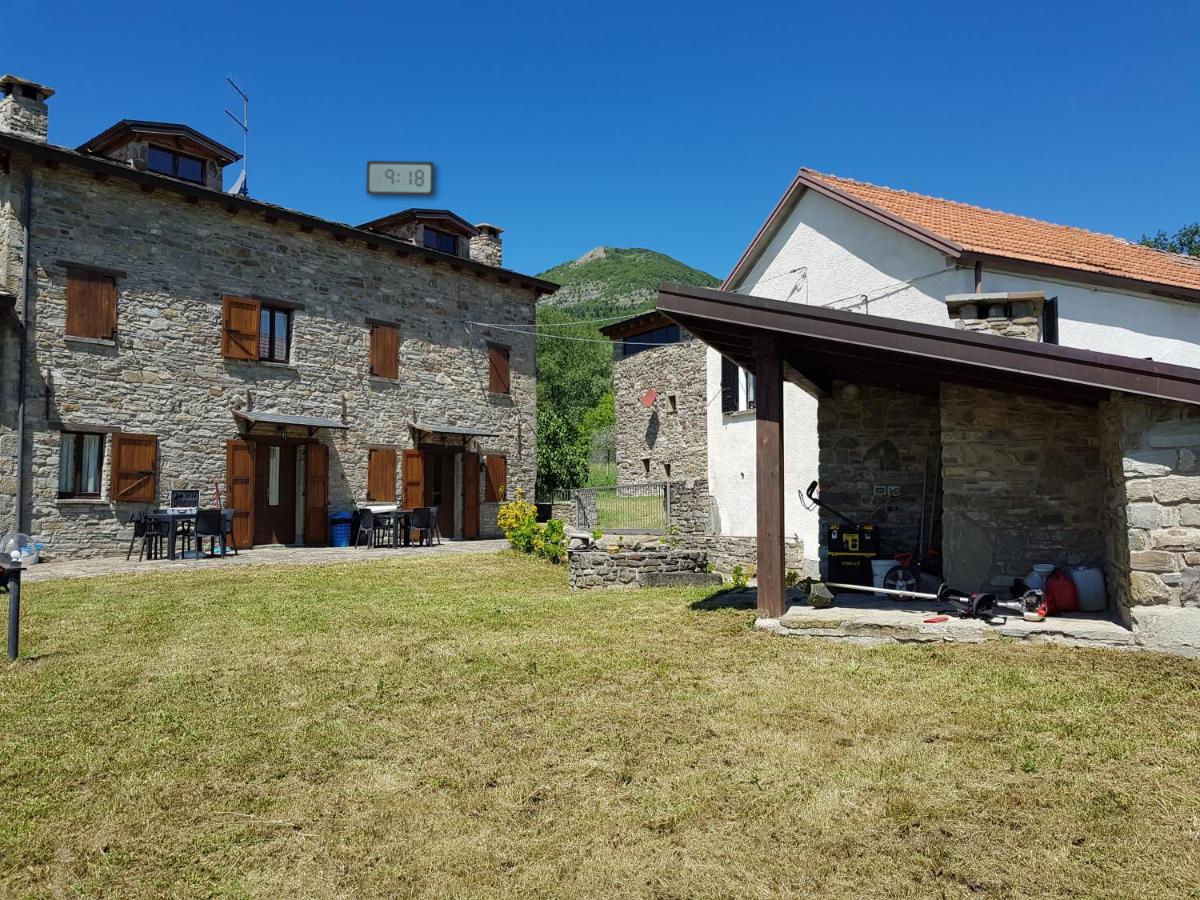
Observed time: 9h18
